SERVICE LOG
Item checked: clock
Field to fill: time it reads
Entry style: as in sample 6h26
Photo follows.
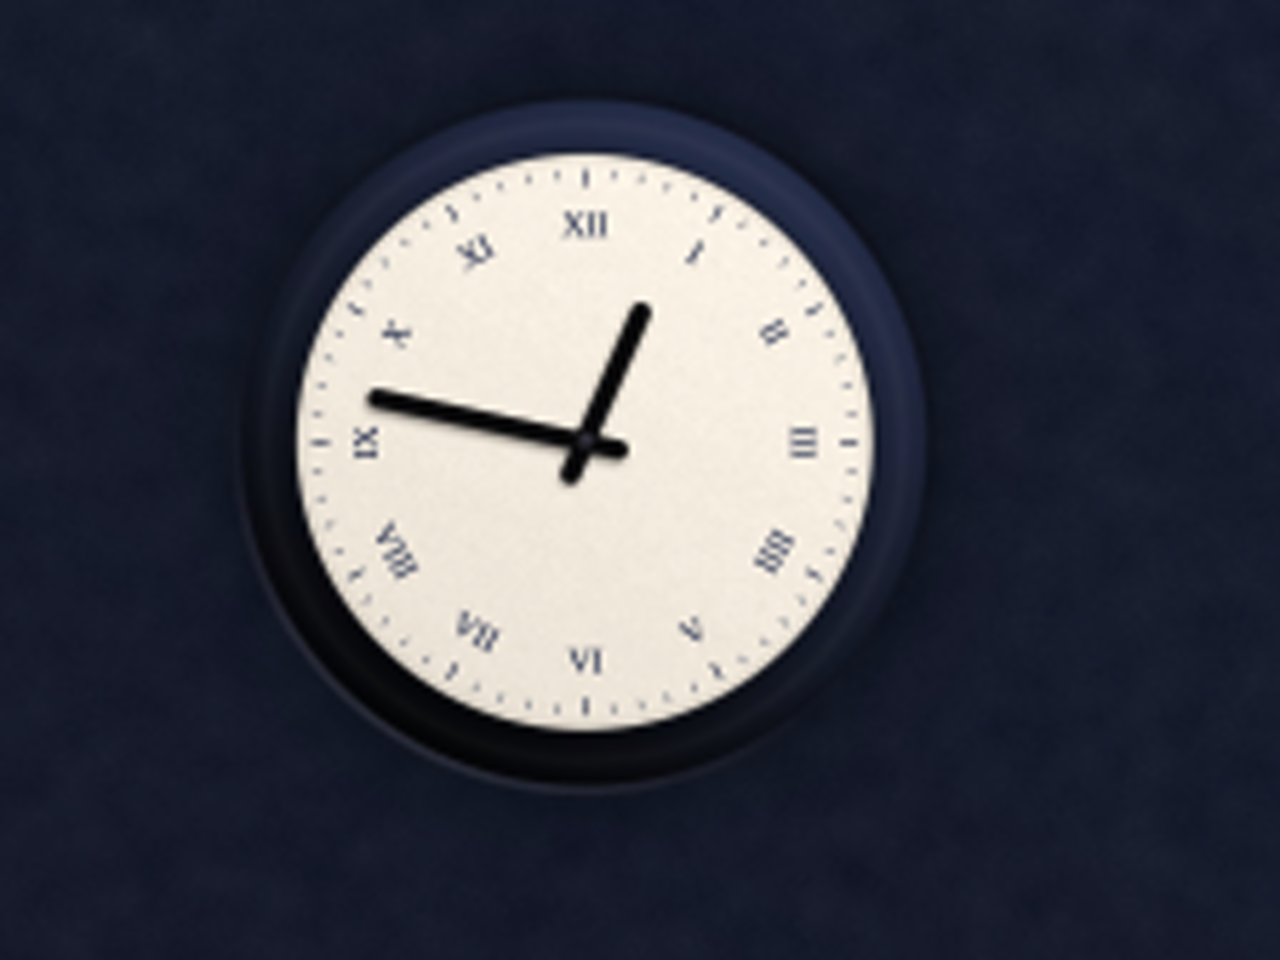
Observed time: 12h47
